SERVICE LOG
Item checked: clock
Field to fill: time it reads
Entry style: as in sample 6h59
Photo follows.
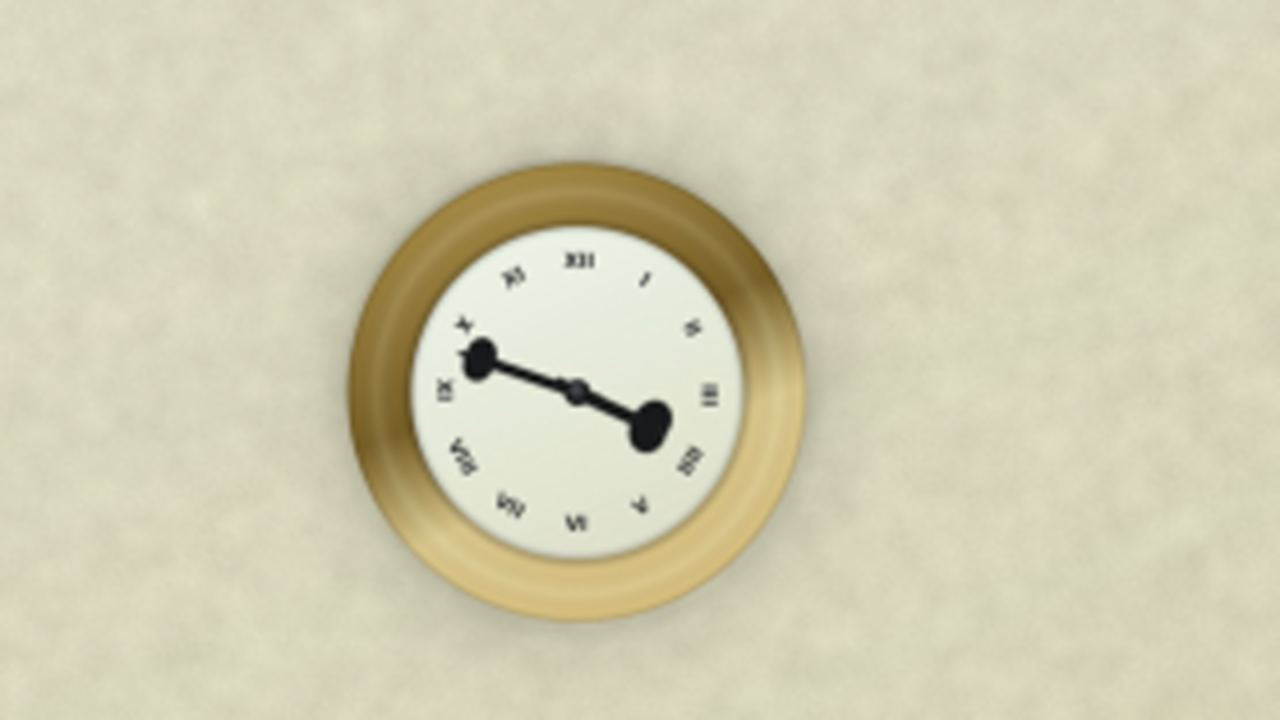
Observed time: 3h48
